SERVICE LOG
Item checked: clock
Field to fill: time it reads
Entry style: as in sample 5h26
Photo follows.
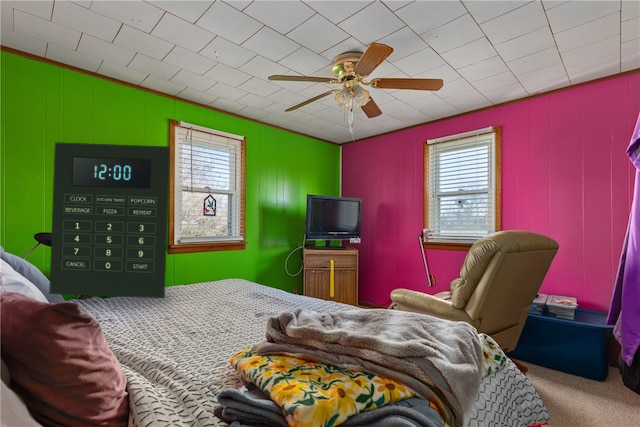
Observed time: 12h00
